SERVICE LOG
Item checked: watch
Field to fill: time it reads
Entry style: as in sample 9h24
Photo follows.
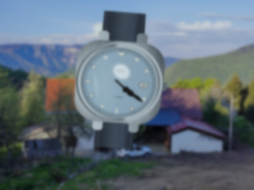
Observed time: 4h21
